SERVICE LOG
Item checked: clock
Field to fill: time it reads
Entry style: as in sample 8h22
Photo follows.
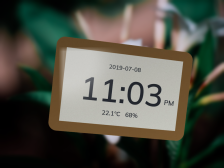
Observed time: 11h03
